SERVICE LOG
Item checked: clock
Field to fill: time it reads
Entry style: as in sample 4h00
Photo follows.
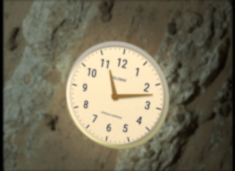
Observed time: 11h12
